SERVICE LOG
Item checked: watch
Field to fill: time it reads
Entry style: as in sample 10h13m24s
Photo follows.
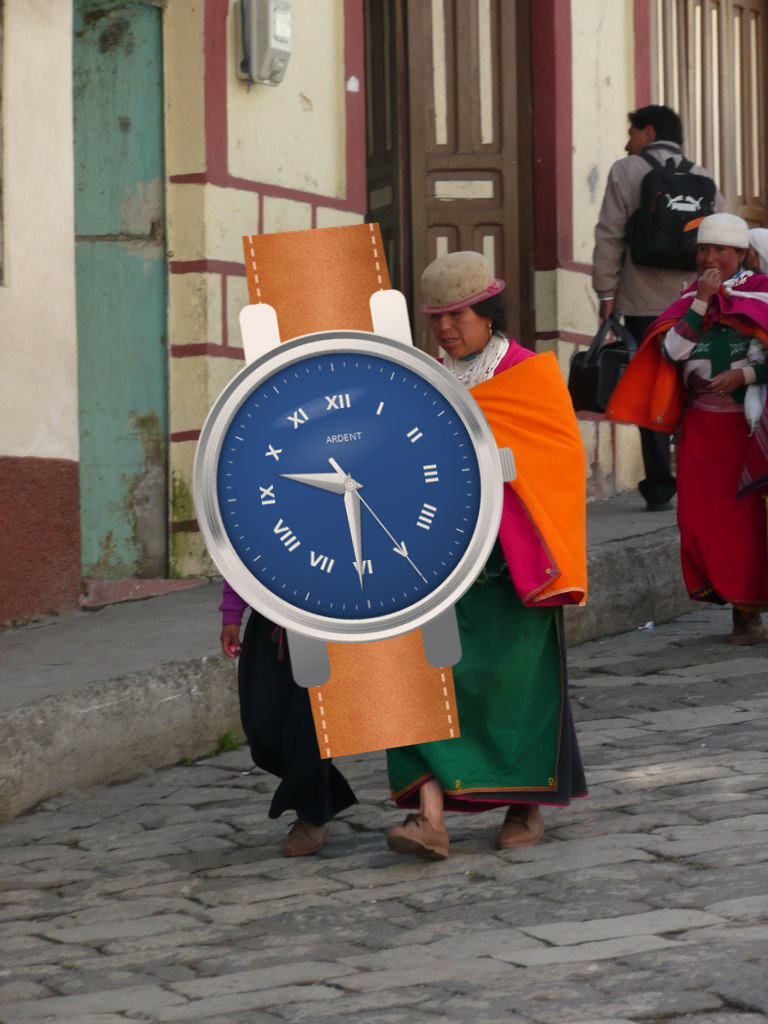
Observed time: 9h30m25s
